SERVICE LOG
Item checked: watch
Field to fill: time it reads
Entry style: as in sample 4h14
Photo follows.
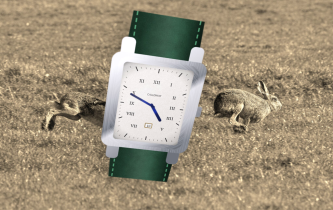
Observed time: 4h49
